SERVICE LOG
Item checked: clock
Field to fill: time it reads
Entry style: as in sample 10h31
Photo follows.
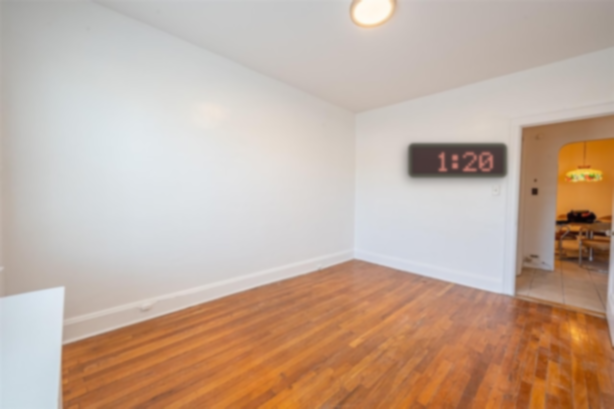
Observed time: 1h20
